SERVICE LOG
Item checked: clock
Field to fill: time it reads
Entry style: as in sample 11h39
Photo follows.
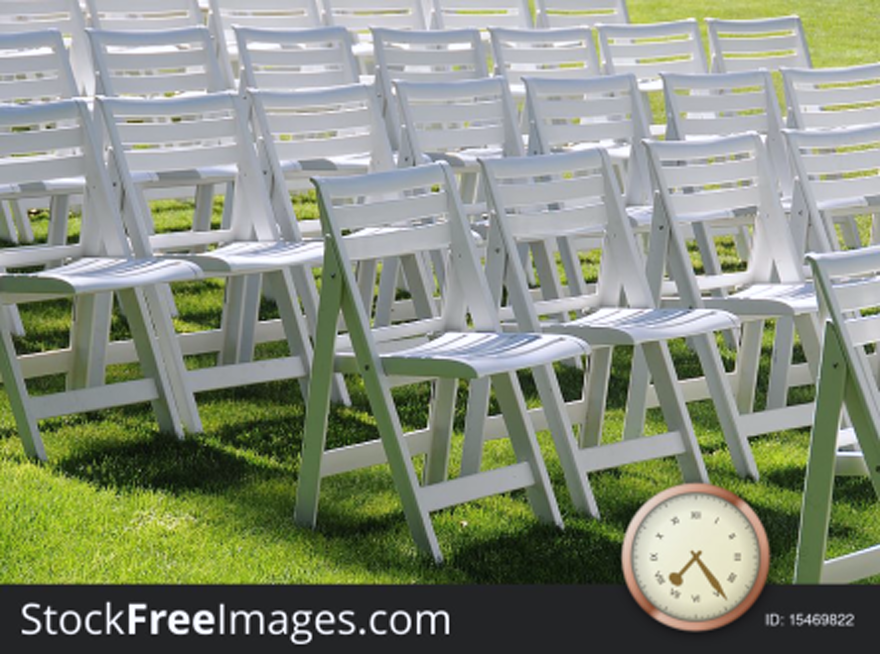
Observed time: 7h24
